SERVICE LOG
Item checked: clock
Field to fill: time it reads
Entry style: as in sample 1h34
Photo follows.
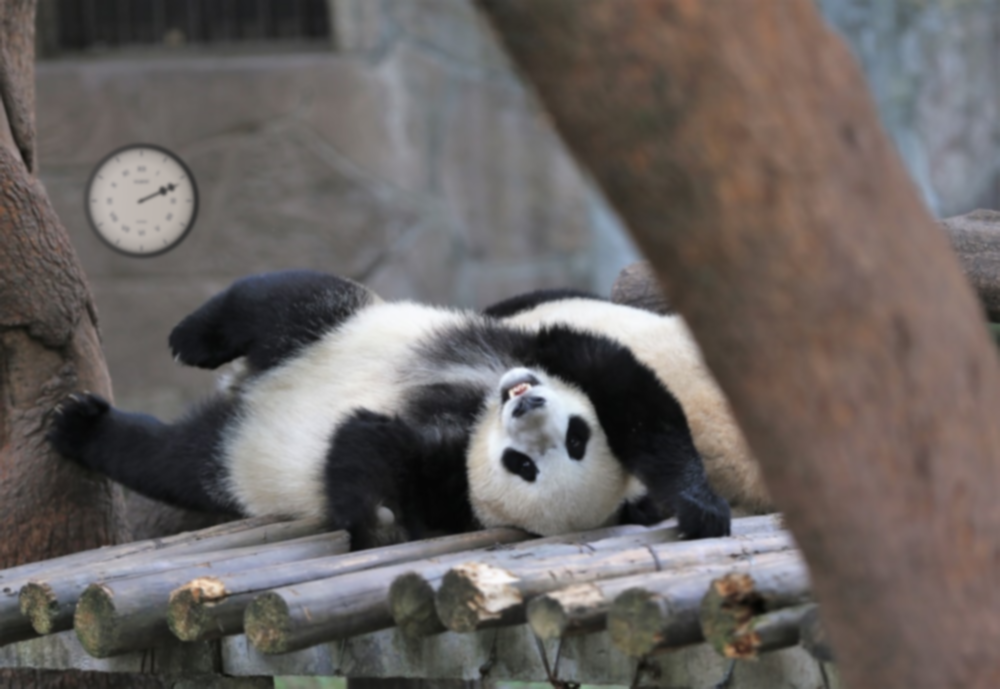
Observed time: 2h11
